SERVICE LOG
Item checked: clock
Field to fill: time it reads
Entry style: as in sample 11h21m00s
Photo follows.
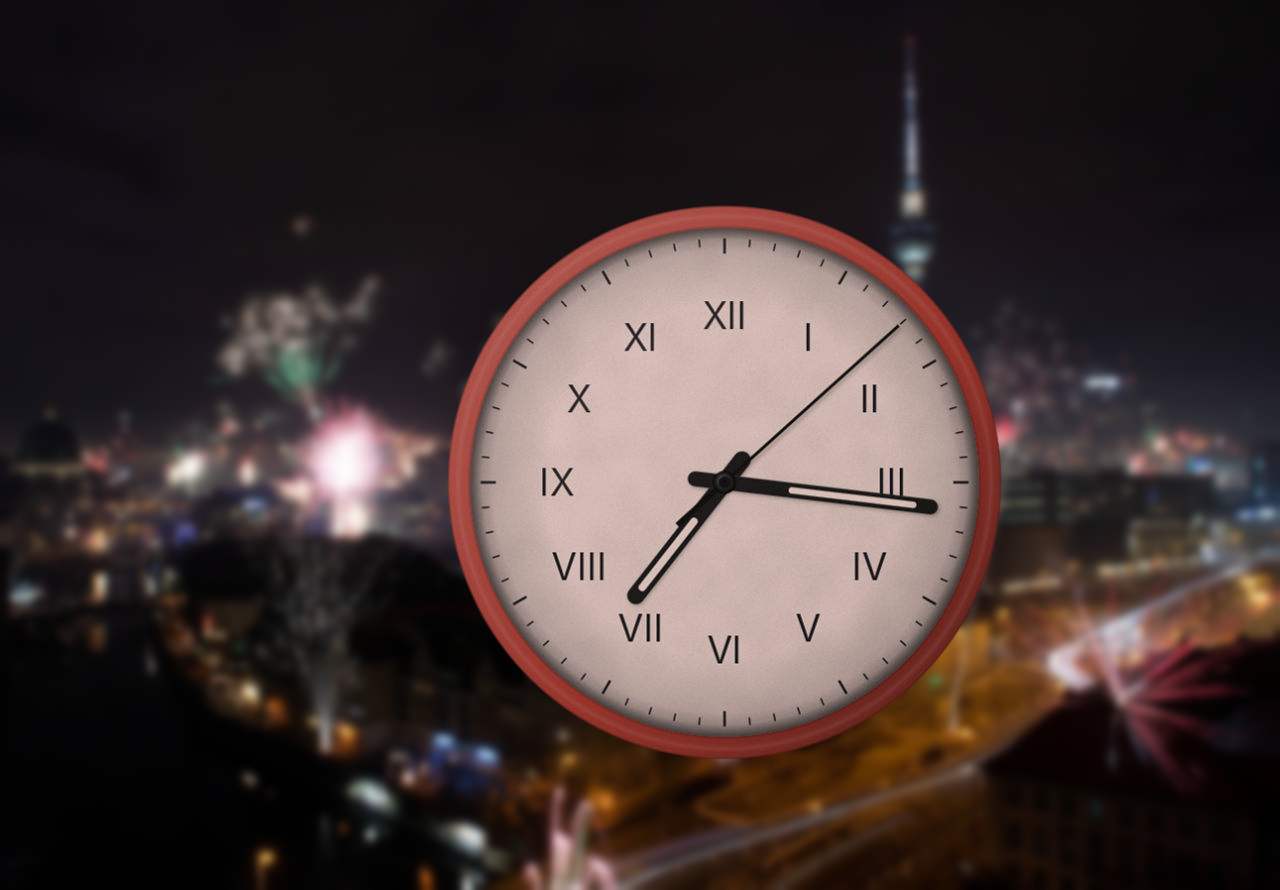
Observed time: 7h16m08s
